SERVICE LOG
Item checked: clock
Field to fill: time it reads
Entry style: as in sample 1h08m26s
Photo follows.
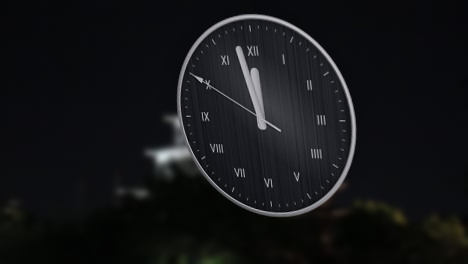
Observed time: 11h57m50s
